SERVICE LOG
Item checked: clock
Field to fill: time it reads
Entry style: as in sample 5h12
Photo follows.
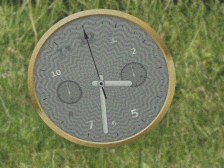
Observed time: 3h32
